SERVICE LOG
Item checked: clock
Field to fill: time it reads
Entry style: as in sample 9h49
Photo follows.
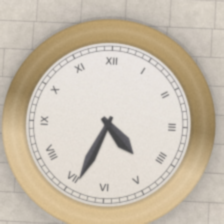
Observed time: 4h34
